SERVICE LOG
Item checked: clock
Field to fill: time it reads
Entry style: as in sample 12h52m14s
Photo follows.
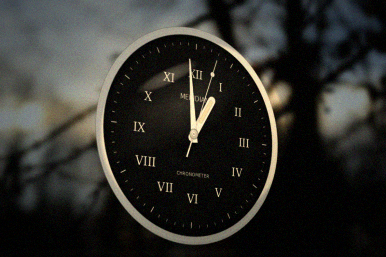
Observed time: 12h59m03s
